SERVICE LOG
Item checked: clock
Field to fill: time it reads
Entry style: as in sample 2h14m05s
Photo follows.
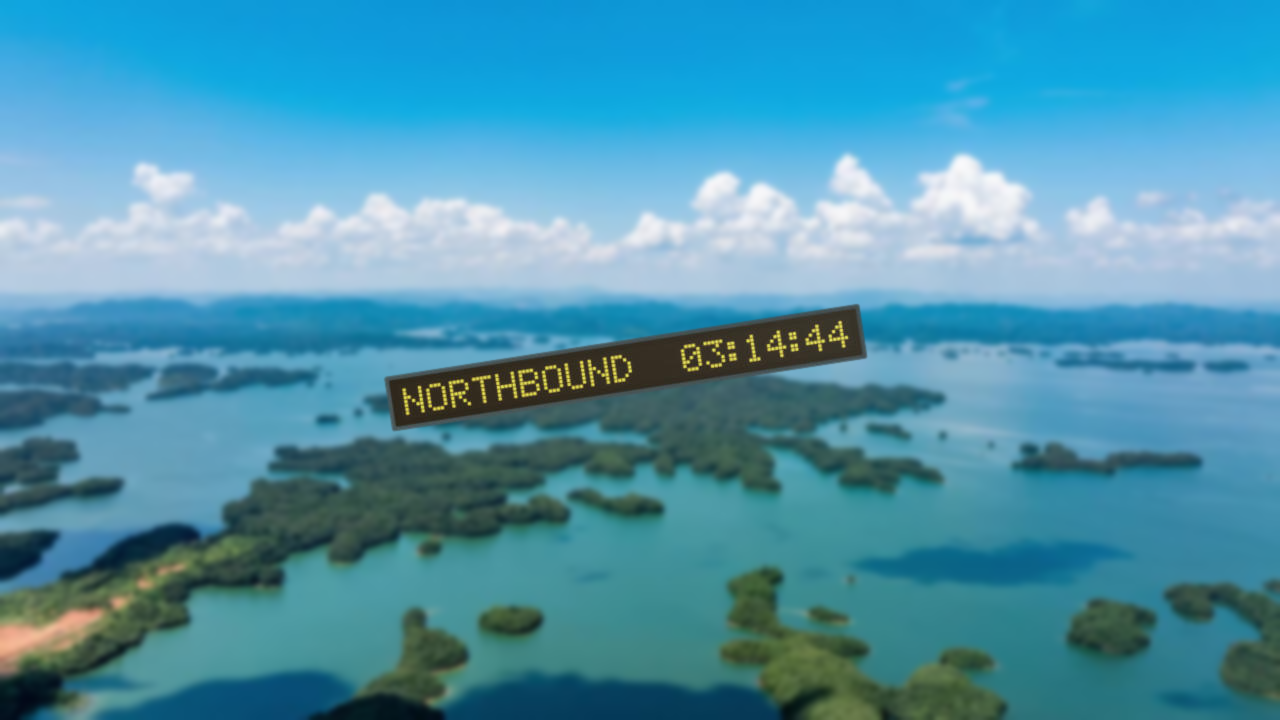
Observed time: 3h14m44s
